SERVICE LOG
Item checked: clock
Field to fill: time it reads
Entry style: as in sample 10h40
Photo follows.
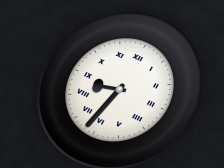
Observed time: 8h32
